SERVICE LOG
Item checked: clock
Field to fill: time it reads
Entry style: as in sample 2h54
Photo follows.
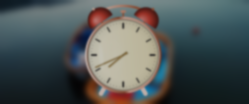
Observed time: 7h41
